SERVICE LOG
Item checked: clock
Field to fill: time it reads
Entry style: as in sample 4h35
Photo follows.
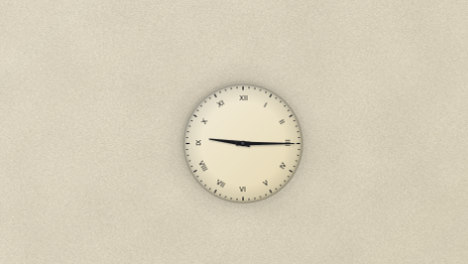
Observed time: 9h15
